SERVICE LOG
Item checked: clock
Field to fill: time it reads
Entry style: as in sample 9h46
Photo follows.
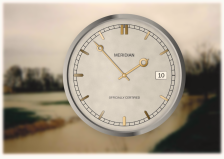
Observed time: 1h53
